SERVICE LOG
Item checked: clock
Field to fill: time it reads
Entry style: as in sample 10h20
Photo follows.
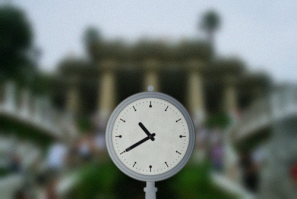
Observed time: 10h40
